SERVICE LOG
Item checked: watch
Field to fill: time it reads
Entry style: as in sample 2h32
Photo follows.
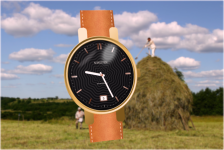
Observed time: 9h26
